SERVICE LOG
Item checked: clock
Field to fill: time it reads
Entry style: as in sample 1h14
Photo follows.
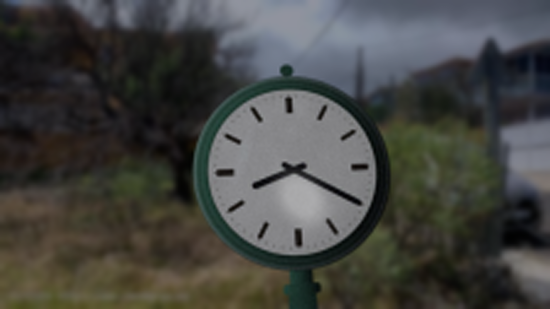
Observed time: 8h20
